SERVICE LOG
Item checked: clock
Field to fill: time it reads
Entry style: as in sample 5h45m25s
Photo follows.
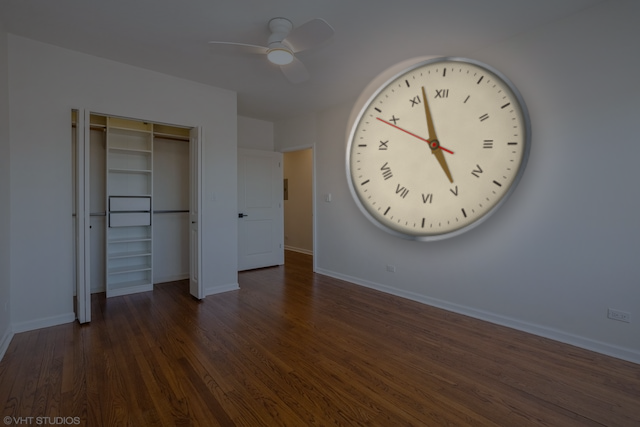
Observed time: 4h56m49s
